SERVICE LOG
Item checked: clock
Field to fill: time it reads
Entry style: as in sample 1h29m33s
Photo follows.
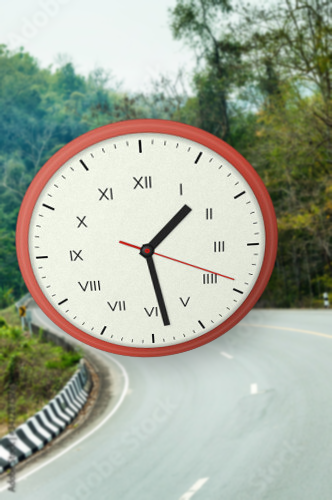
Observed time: 1h28m19s
